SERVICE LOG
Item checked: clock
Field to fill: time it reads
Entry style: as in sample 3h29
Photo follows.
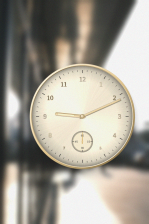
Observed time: 9h11
